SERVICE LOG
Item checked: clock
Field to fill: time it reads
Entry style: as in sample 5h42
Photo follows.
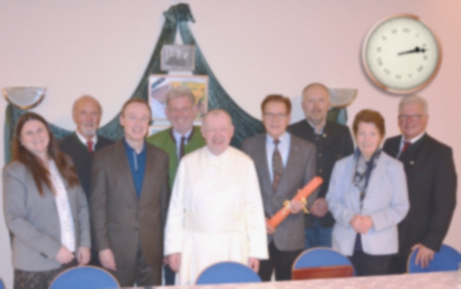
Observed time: 2h12
